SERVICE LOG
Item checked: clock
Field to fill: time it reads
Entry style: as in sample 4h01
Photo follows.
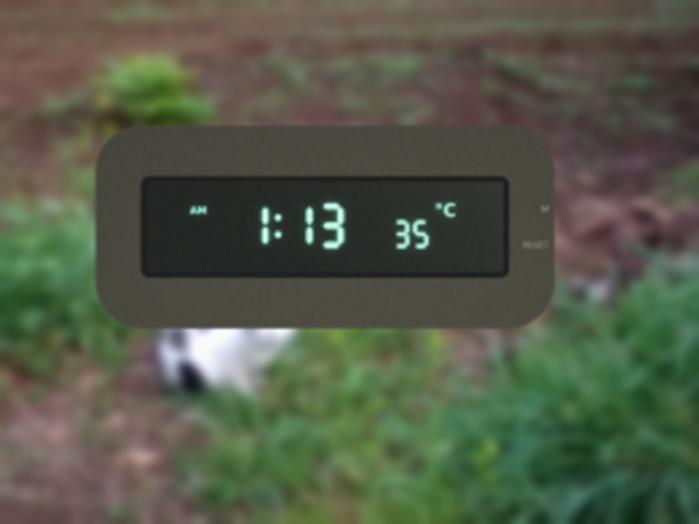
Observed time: 1h13
